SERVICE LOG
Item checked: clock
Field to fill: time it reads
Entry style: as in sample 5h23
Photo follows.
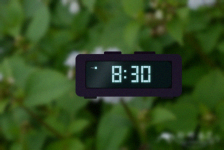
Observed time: 8h30
